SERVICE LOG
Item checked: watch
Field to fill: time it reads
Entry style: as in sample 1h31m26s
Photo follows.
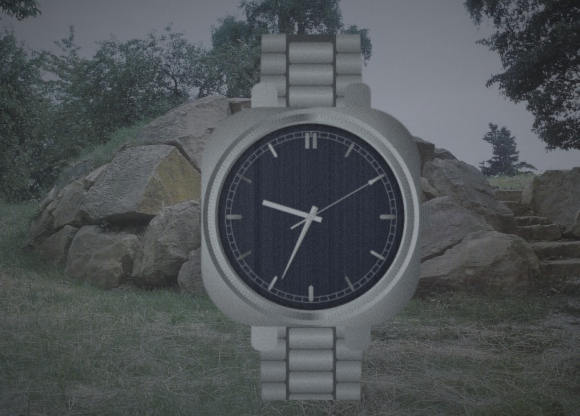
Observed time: 9h34m10s
